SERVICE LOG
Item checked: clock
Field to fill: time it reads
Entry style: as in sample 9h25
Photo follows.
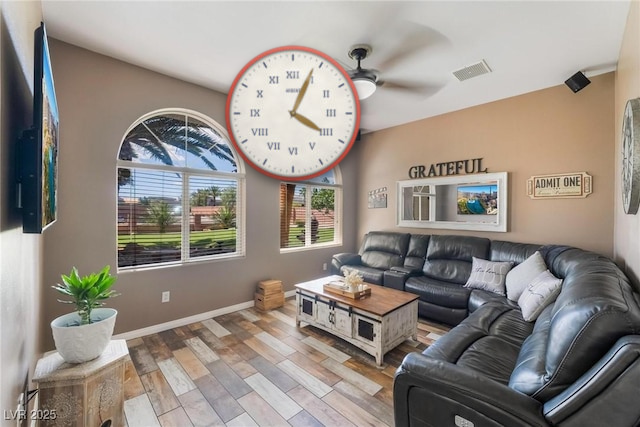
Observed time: 4h04
